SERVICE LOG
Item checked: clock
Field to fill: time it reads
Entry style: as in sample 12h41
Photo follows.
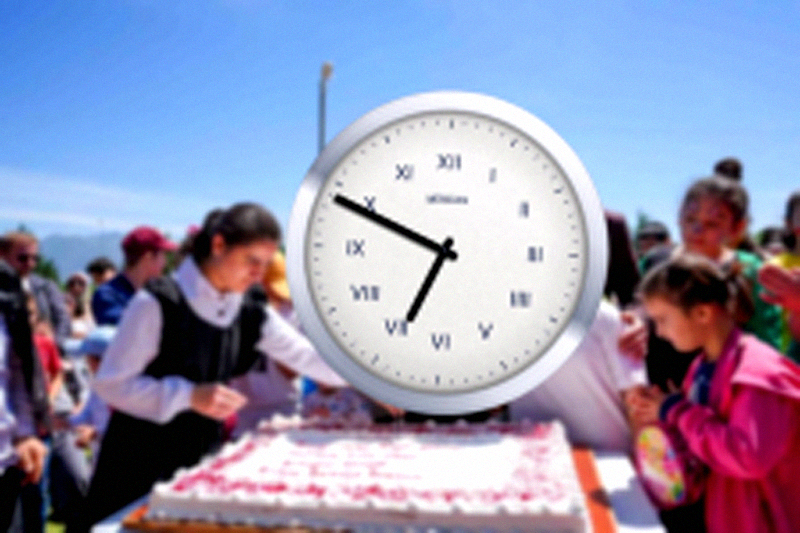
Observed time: 6h49
